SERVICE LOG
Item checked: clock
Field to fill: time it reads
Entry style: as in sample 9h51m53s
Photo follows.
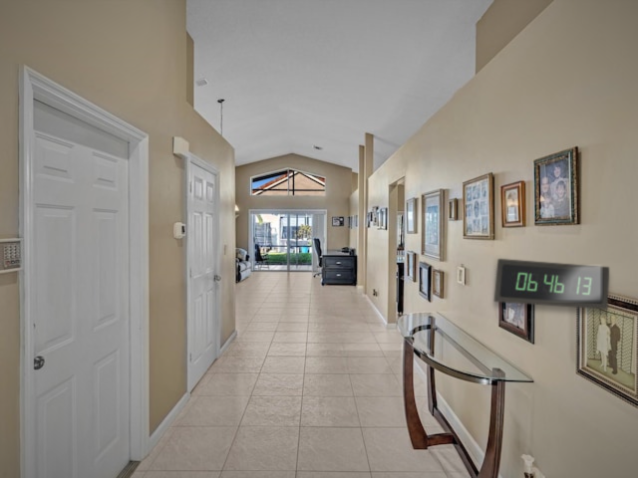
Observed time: 6h46m13s
